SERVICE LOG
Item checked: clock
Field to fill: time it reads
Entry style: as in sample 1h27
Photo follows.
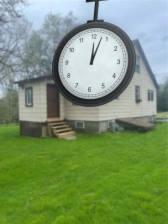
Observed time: 12h03
